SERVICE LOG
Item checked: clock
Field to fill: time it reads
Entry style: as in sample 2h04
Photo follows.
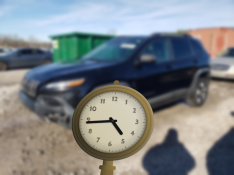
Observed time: 4h44
